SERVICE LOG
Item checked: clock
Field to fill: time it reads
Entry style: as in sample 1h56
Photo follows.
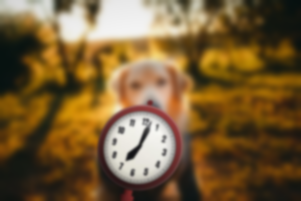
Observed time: 7h02
